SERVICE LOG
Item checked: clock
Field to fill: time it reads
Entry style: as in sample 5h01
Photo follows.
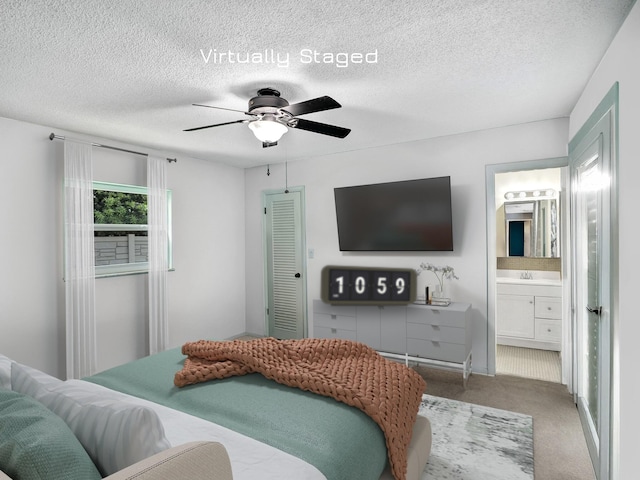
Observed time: 10h59
